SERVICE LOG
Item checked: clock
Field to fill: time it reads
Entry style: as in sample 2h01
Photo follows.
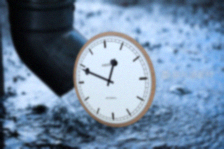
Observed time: 12h49
